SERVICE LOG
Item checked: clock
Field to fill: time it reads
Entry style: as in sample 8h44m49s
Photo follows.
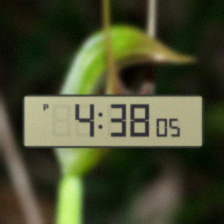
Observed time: 4h38m05s
